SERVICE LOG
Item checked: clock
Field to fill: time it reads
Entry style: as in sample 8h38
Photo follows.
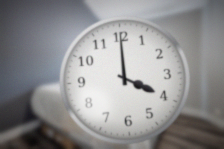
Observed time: 4h00
